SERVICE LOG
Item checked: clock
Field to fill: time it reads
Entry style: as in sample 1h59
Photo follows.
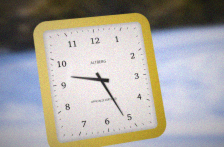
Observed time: 9h26
